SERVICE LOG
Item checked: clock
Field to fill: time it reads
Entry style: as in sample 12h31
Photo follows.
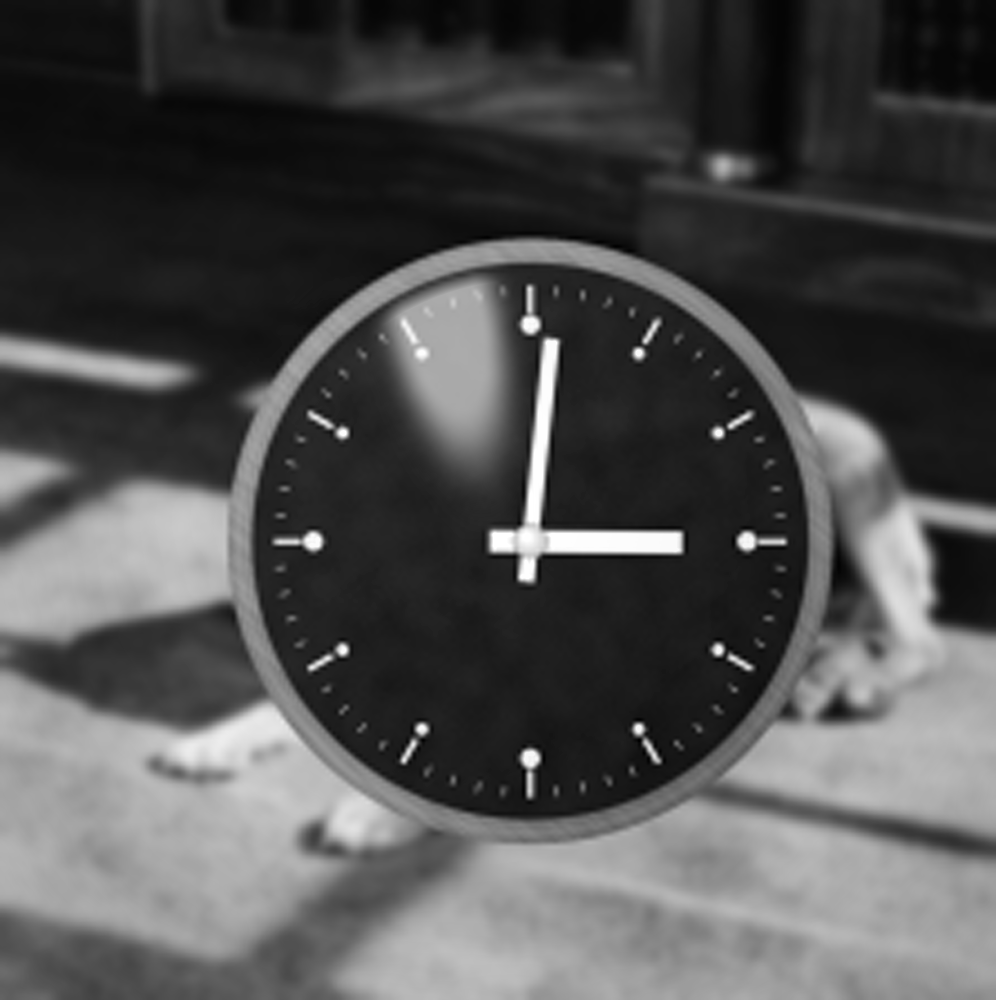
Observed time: 3h01
